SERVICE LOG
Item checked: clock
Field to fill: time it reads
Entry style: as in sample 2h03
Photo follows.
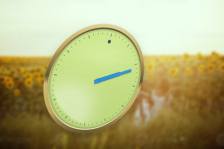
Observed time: 2h11
